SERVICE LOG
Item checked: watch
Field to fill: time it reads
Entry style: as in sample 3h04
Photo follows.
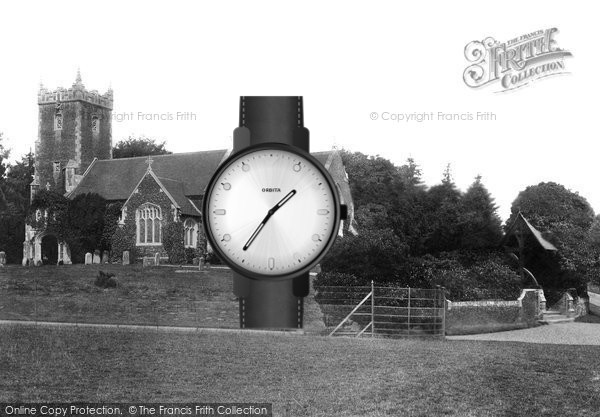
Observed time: 1h36
